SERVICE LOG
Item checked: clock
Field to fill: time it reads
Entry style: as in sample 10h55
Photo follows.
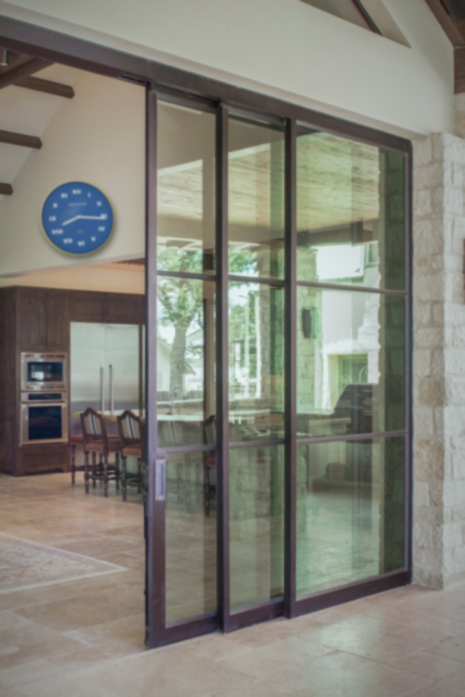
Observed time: 8h16
